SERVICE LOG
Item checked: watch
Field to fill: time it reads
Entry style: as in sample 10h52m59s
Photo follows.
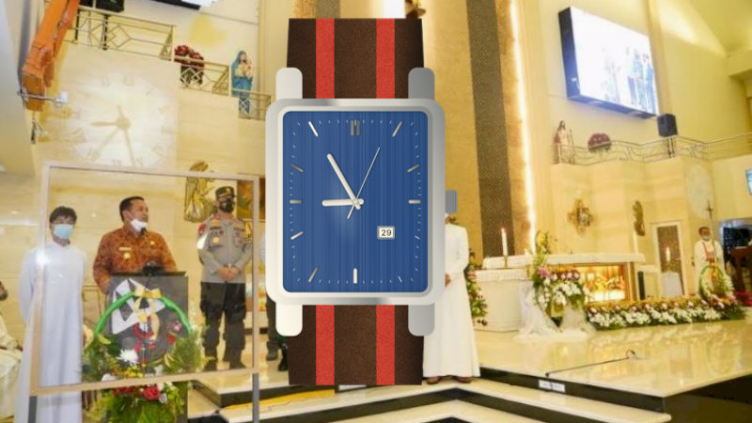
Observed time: 8h55m04s
